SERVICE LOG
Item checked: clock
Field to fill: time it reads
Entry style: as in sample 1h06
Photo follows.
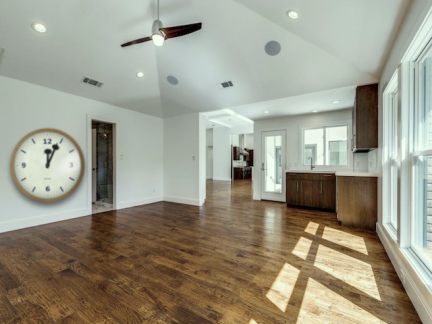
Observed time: 12h04
